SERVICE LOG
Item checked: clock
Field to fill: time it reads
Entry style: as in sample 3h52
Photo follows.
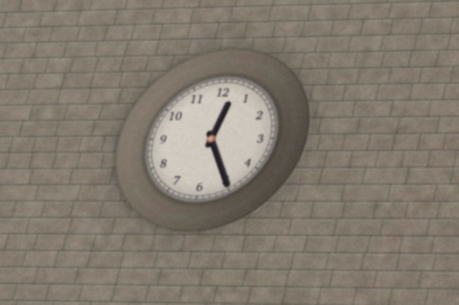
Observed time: 12h25
